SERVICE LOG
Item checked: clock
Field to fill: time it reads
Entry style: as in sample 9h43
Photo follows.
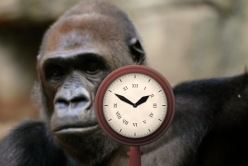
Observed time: 1h50
